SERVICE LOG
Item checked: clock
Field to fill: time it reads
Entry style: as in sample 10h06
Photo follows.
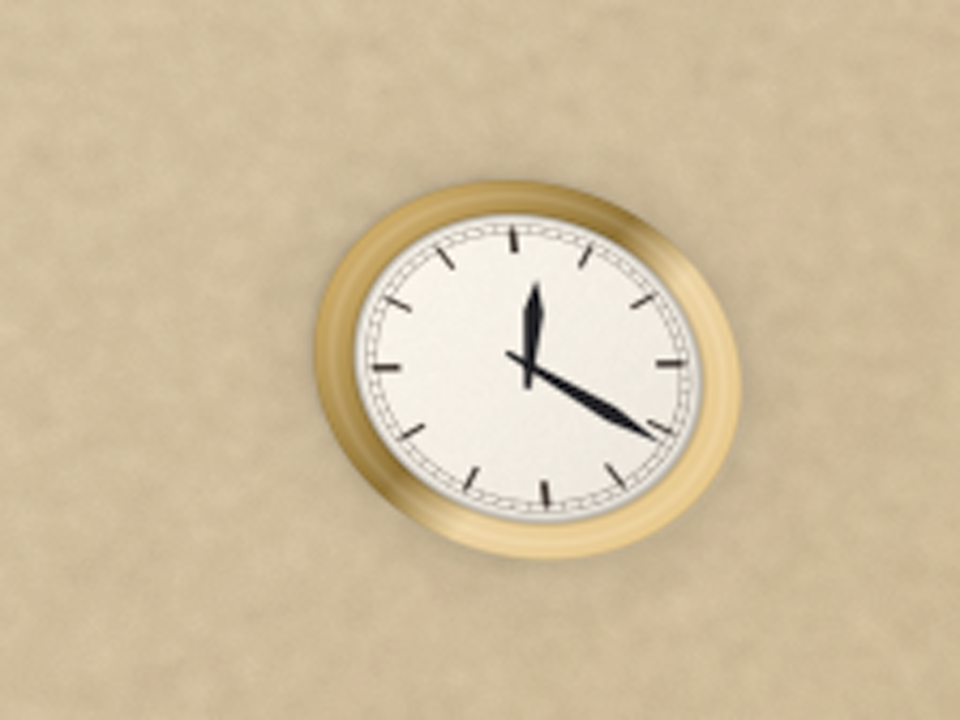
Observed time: 12h21
